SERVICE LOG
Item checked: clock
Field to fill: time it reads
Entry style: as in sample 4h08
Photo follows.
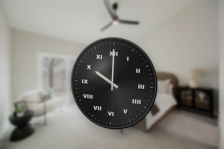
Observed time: 10h00
